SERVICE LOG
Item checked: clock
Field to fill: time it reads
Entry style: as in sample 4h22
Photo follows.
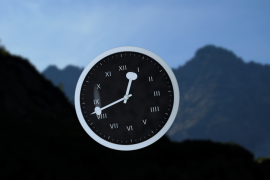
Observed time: 12h42
